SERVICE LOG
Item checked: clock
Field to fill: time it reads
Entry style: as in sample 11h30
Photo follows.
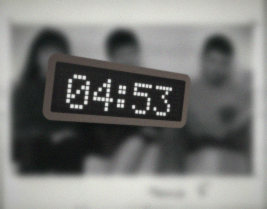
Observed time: 4h53
